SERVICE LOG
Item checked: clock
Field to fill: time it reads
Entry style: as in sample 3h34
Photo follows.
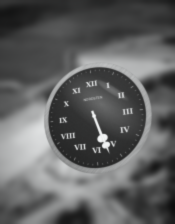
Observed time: 5h27
